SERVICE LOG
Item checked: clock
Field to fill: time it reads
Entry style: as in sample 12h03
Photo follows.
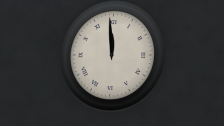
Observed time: 11h59
